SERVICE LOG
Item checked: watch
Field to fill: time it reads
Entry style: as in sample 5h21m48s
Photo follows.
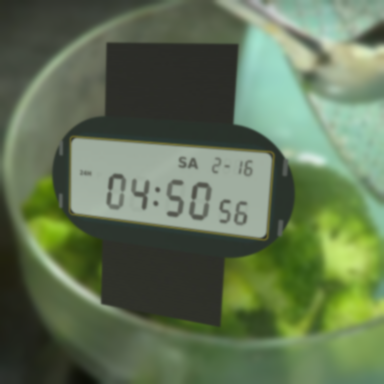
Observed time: 4h50m56s
